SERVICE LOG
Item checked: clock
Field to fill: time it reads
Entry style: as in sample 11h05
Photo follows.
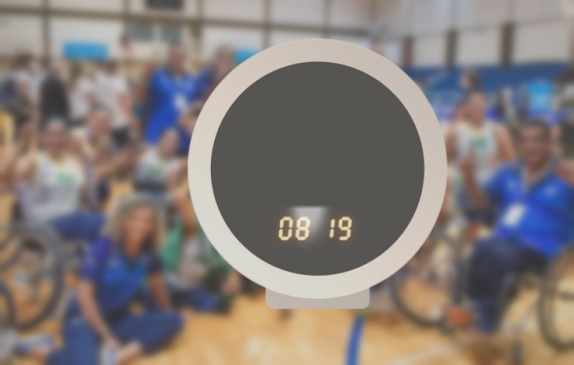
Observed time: 8h19
